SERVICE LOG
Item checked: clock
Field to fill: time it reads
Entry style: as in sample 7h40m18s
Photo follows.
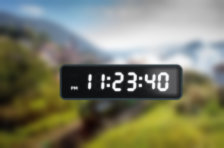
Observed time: 11h23m40s
